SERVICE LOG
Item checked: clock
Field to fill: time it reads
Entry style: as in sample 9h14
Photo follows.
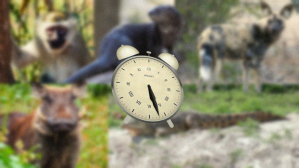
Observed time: 5h27
